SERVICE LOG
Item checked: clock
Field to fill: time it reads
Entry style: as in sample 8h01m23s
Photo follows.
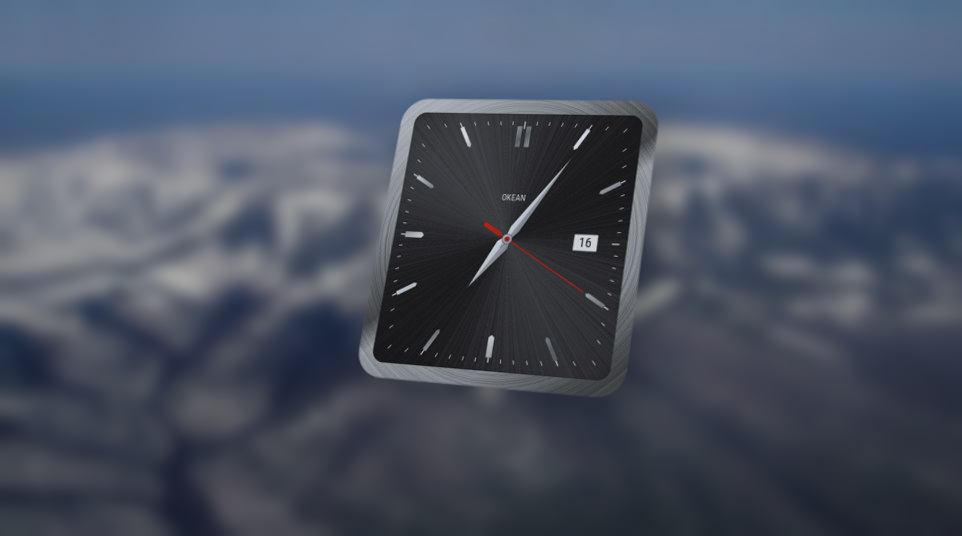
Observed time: 7h05m20s
